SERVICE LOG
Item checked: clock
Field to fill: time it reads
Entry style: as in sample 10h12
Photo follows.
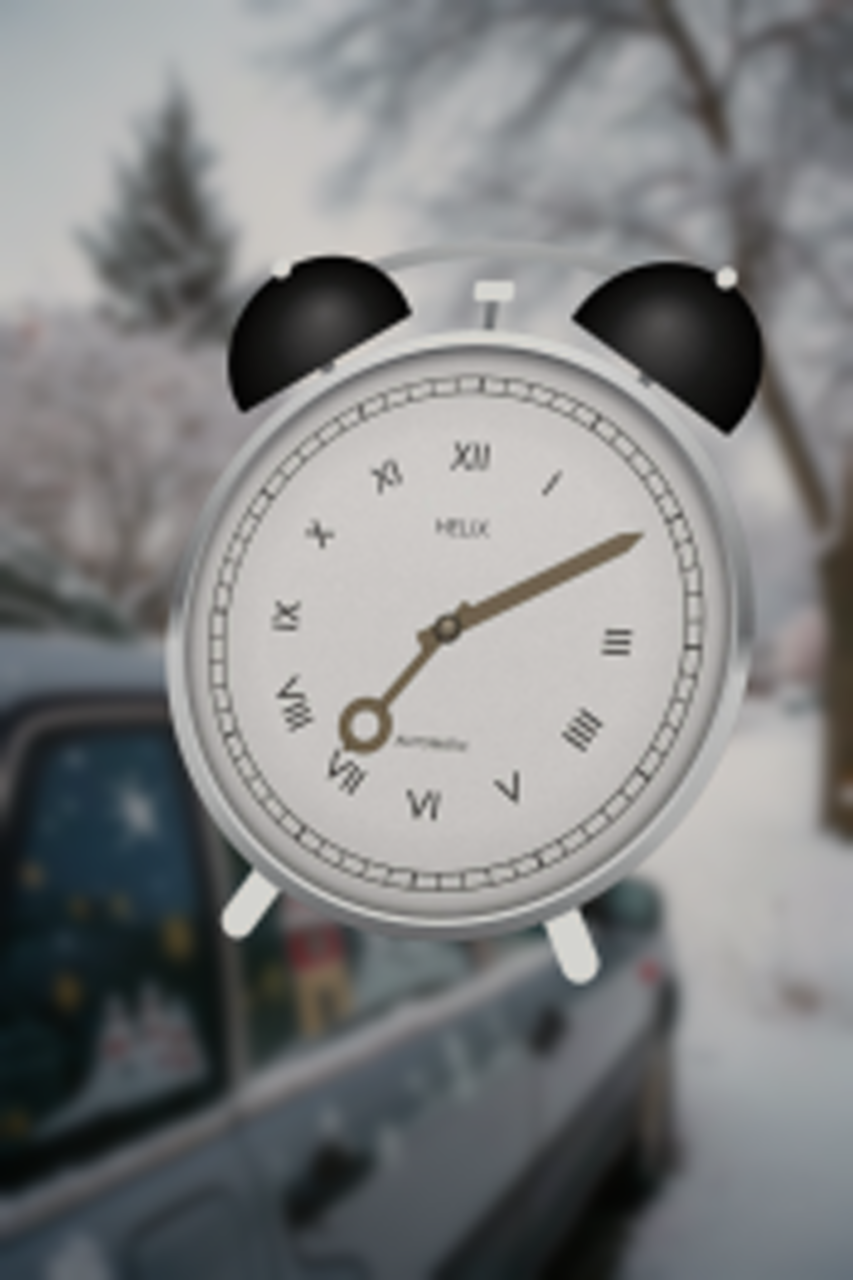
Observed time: 7h10
